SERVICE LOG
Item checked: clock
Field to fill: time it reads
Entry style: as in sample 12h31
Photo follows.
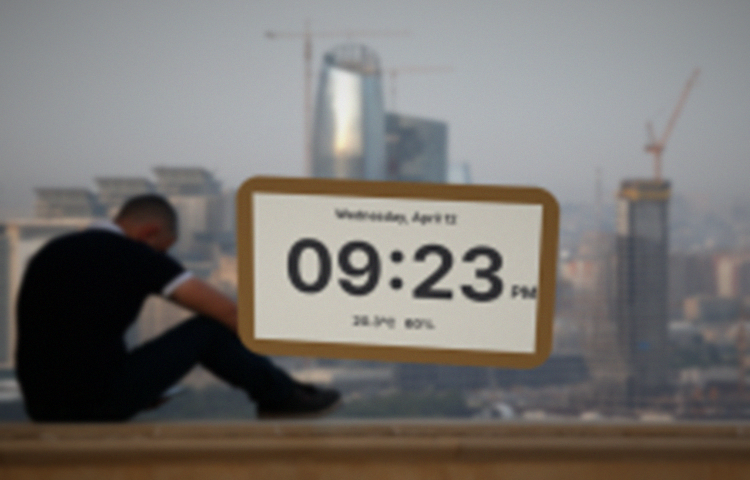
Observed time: 9h23
